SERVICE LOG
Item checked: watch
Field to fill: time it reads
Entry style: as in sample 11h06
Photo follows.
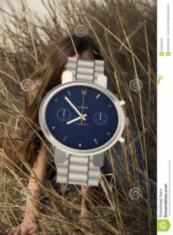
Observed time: 7h53
